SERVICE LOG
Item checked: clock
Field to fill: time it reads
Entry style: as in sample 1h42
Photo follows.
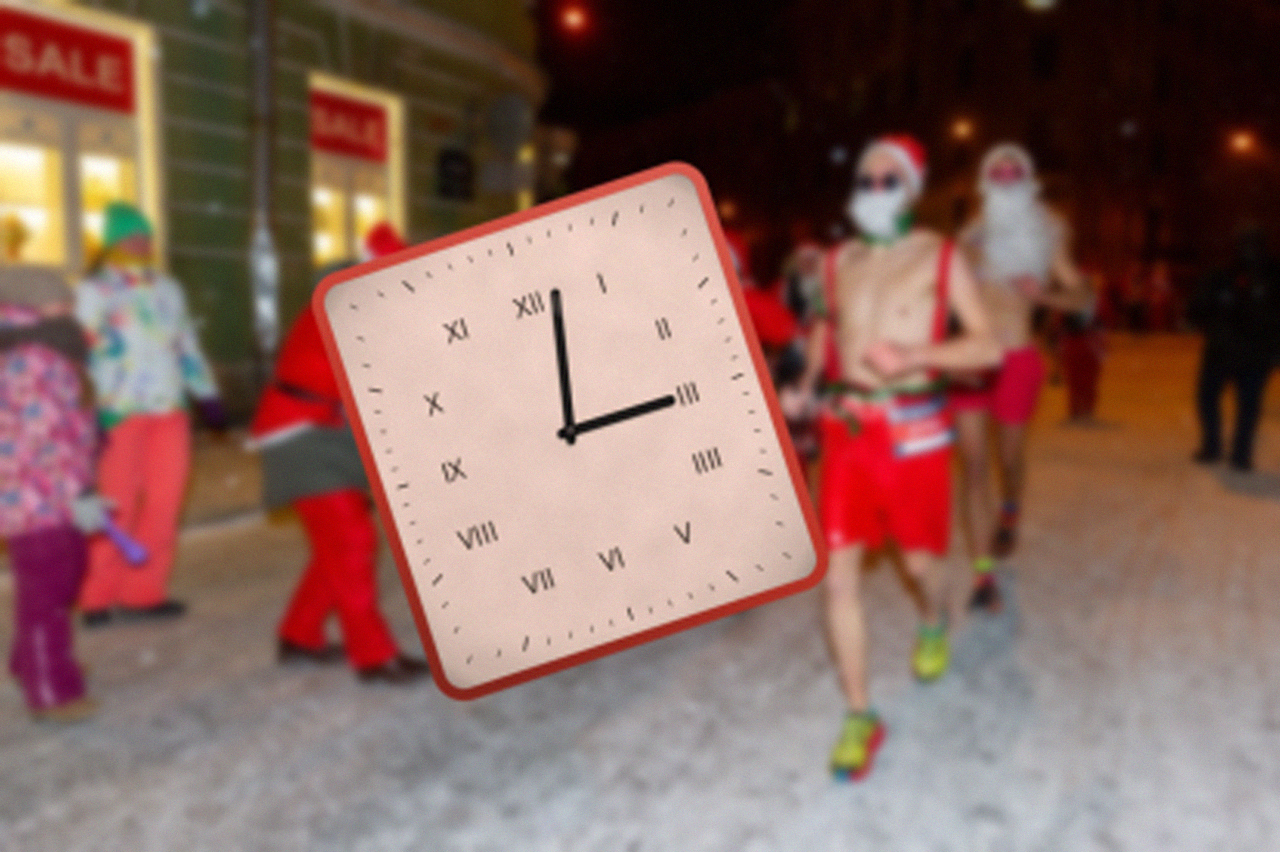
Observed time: 3h02
